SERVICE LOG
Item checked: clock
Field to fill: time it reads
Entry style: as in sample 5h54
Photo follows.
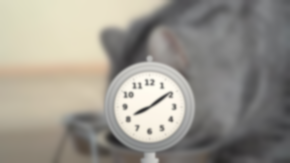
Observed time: 8h09
